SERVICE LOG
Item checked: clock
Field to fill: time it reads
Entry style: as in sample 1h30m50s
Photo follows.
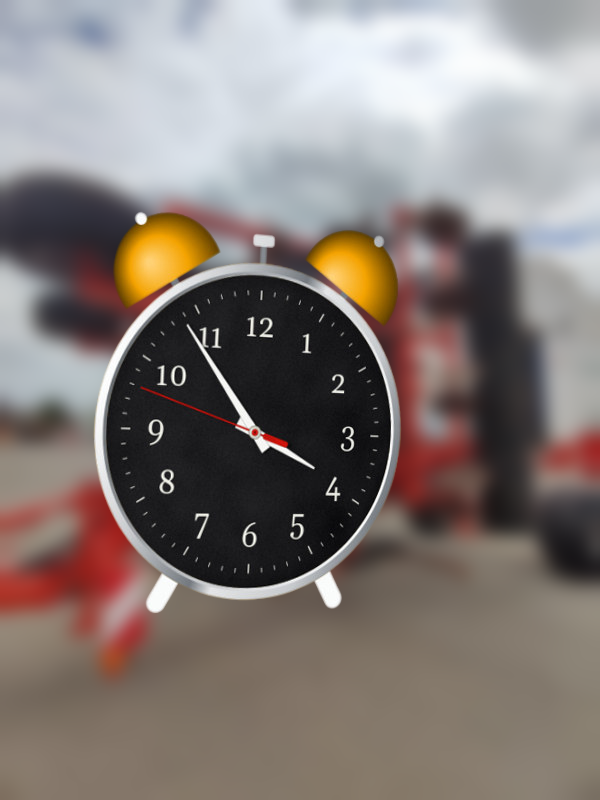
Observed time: 3h53m48s
